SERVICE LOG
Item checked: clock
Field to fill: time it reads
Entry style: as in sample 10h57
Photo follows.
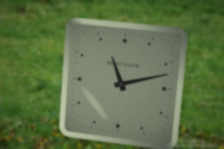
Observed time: 11h12
